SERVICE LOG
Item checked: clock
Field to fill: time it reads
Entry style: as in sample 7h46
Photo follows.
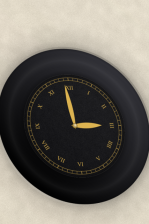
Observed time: 2h59
